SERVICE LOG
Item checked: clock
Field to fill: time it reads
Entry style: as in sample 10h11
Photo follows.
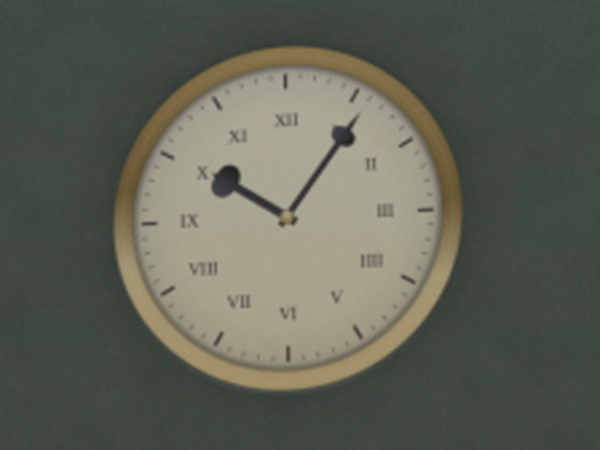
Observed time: 10h06
